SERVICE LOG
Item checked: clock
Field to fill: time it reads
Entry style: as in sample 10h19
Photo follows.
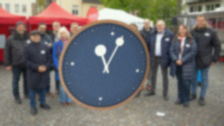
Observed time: 11h03
